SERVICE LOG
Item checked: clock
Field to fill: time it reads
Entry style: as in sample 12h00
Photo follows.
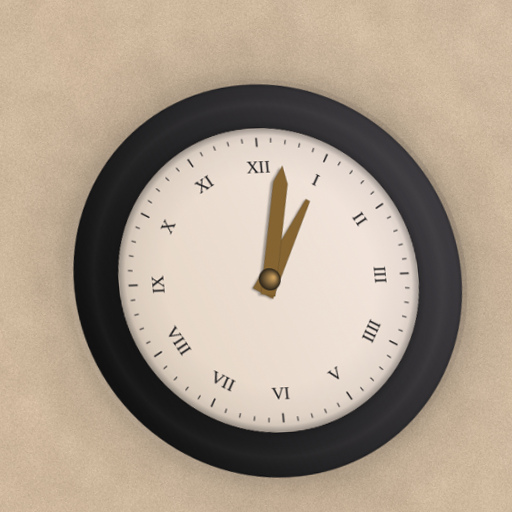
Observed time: 1h02
